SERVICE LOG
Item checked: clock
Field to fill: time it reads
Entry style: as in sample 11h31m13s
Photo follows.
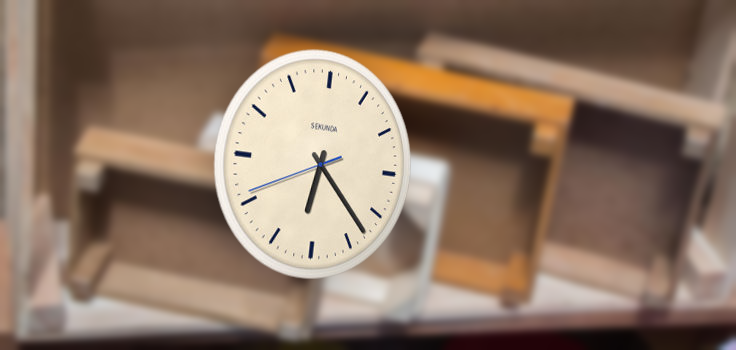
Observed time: 6h22m41s
